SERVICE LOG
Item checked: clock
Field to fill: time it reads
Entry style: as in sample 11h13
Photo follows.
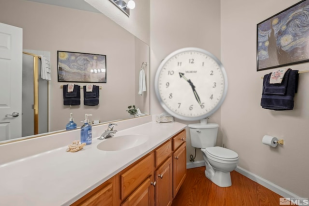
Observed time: 10h26
